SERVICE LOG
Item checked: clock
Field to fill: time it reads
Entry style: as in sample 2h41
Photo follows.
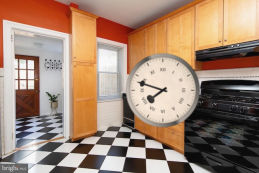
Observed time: 7h48
